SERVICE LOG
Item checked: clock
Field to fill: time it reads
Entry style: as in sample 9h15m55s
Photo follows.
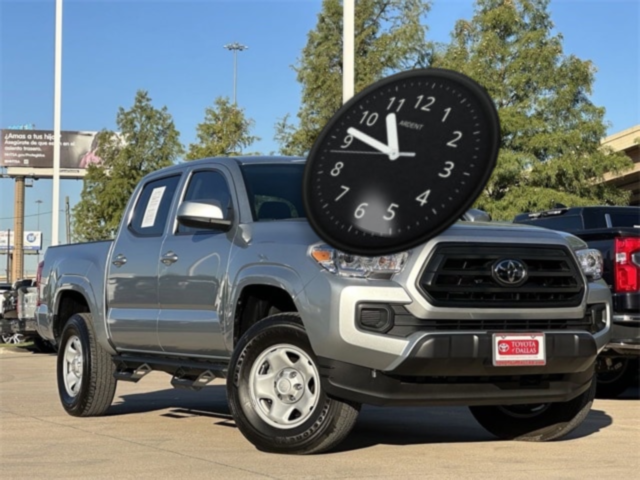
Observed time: 10h46m43s
